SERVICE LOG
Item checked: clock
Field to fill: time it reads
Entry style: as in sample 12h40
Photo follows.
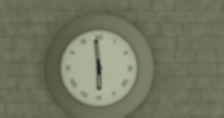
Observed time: 5h59
